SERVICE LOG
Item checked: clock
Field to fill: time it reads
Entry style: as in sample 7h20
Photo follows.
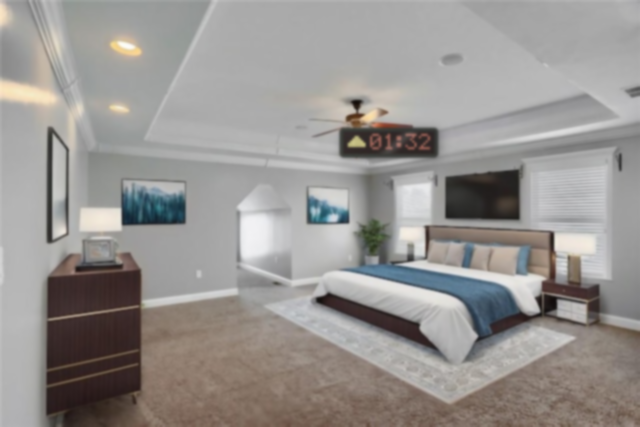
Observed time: 1h32
